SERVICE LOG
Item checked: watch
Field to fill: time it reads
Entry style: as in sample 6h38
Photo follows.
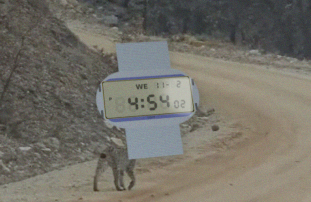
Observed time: 4h54
